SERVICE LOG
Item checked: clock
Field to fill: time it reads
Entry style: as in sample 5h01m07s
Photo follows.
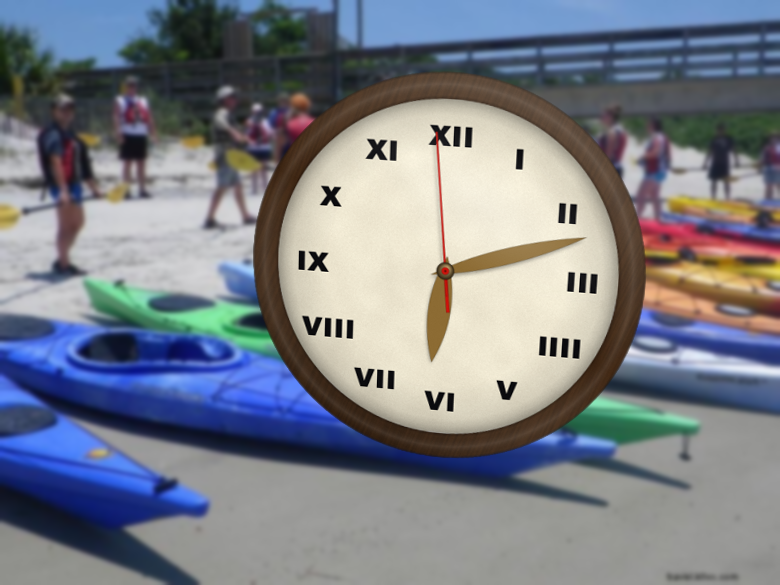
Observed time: 6h11m59s
